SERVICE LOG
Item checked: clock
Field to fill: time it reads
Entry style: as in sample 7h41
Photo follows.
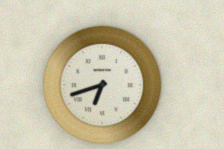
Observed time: 6h42
